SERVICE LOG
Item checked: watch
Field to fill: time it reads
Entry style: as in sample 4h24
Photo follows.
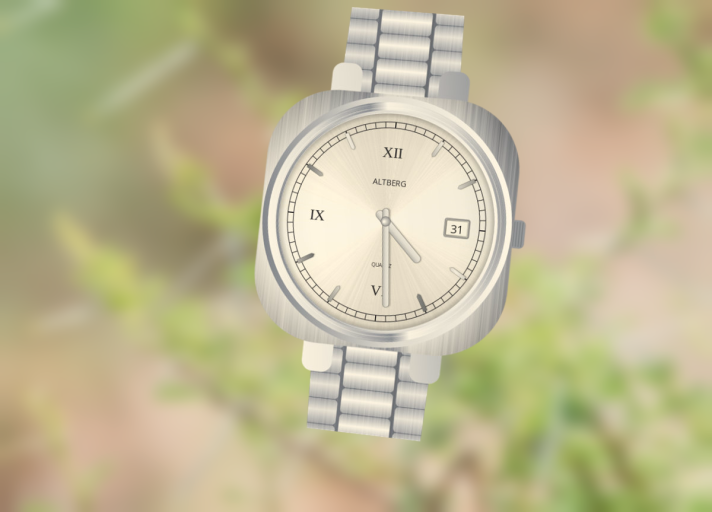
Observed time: 4h29
